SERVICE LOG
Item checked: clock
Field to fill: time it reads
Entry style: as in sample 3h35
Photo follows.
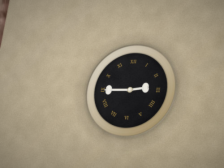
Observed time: 2h45
